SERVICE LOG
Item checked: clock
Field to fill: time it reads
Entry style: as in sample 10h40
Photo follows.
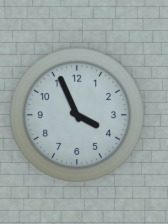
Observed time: 3h56
